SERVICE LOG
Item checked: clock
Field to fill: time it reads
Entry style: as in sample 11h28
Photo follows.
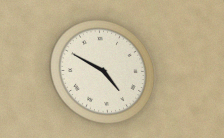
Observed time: 4h50
